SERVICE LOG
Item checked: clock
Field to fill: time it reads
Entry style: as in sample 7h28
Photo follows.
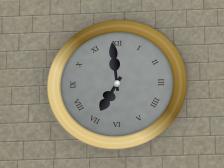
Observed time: 6h59
